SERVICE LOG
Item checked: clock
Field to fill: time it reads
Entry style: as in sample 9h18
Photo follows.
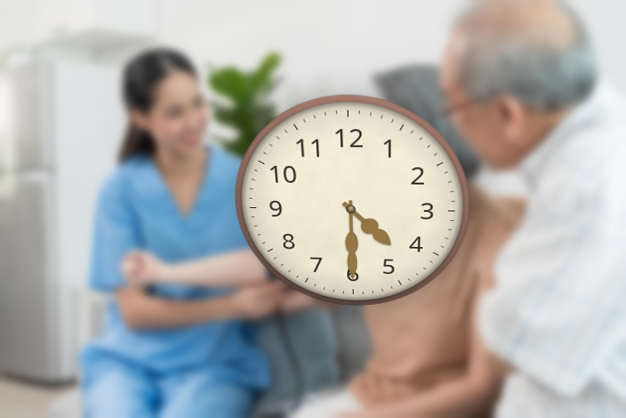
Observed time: 4h30
